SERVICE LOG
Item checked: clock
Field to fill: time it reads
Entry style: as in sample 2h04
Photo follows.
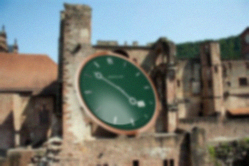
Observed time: 4h52
